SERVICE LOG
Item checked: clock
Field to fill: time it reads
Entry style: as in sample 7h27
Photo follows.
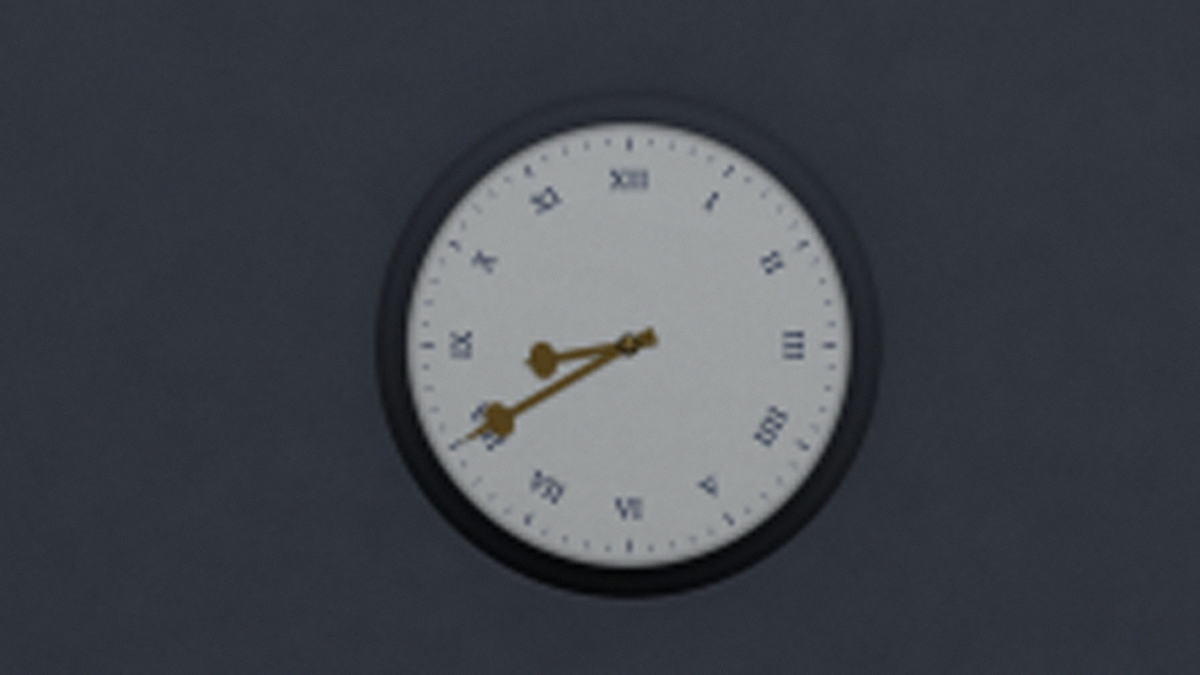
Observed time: 8h40
